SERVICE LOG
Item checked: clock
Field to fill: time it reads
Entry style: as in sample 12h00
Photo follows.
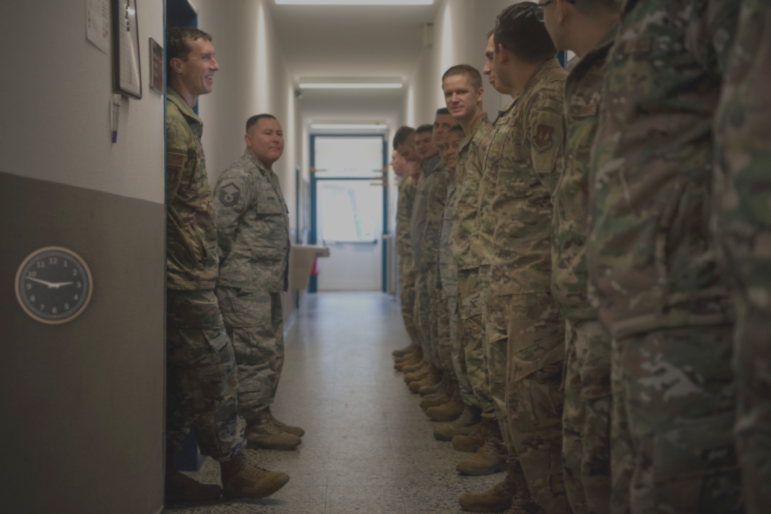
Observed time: 2h48
